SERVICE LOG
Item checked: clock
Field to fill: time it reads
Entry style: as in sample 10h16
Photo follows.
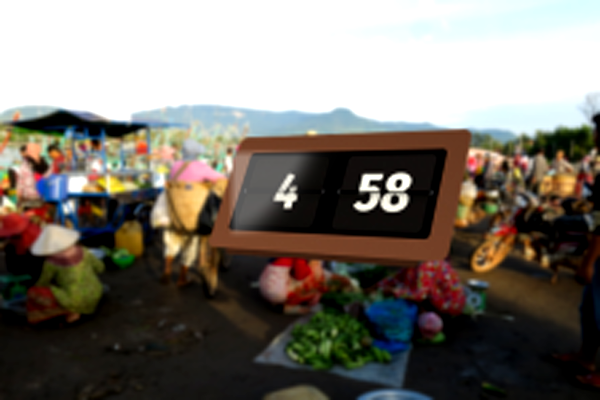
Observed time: 4h58
